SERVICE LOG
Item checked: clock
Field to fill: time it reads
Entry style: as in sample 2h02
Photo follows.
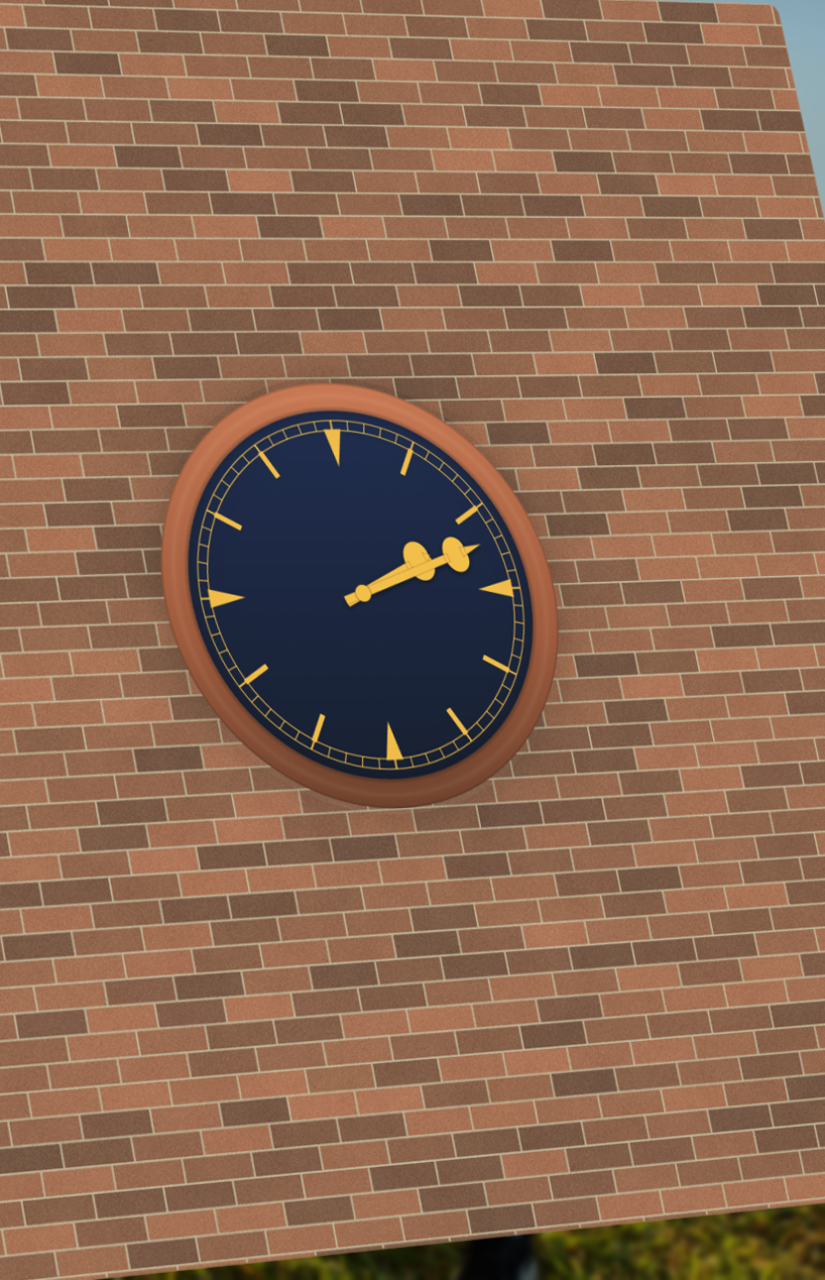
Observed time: 2h12
